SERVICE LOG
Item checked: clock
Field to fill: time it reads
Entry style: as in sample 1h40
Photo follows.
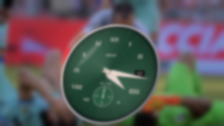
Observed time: 4h16
